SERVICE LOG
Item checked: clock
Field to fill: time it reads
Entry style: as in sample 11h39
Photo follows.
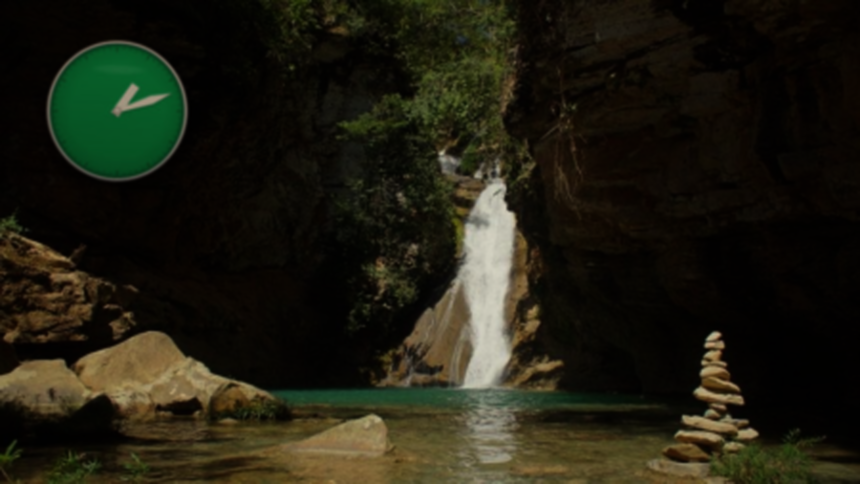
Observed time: 1h12
